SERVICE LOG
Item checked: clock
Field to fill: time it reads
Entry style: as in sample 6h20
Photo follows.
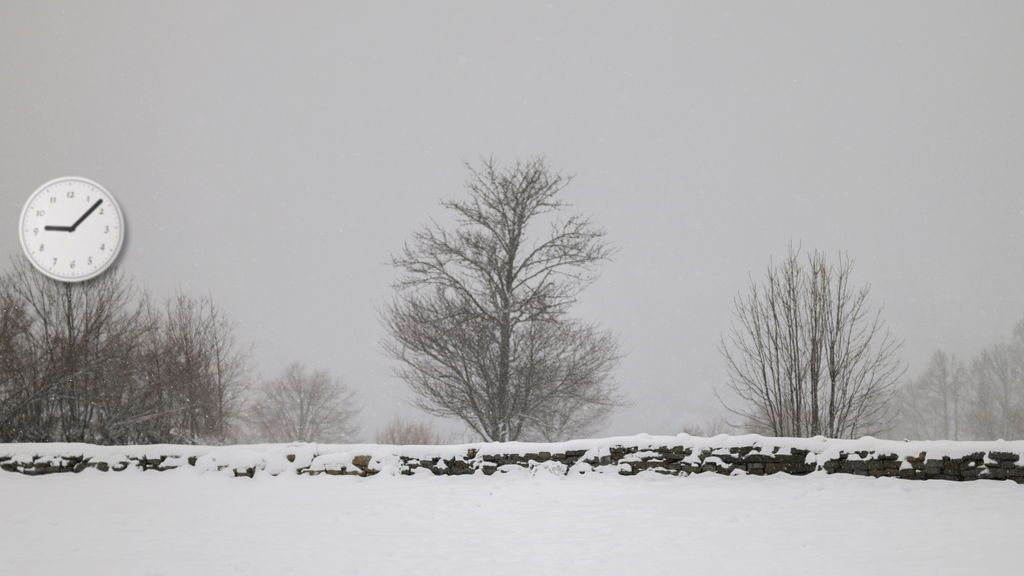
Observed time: 9h08
